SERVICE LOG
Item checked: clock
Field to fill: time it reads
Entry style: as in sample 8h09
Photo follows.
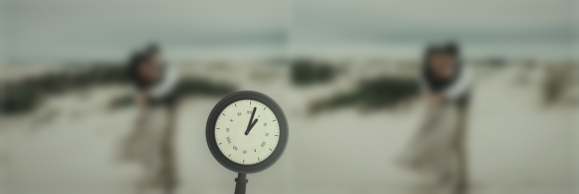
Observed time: 1h02
